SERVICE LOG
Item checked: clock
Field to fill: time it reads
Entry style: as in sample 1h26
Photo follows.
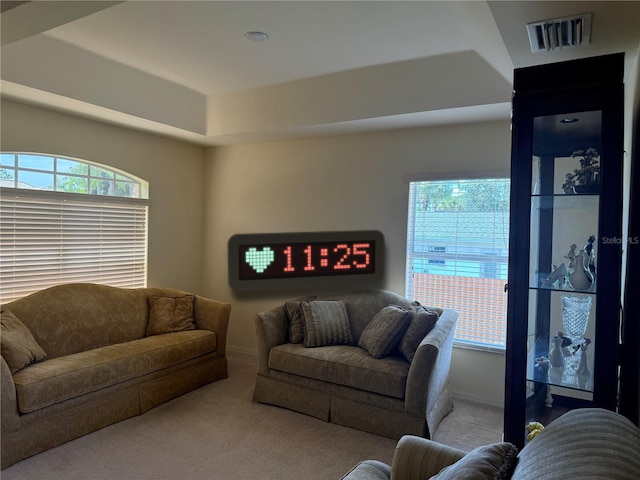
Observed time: 11h25
